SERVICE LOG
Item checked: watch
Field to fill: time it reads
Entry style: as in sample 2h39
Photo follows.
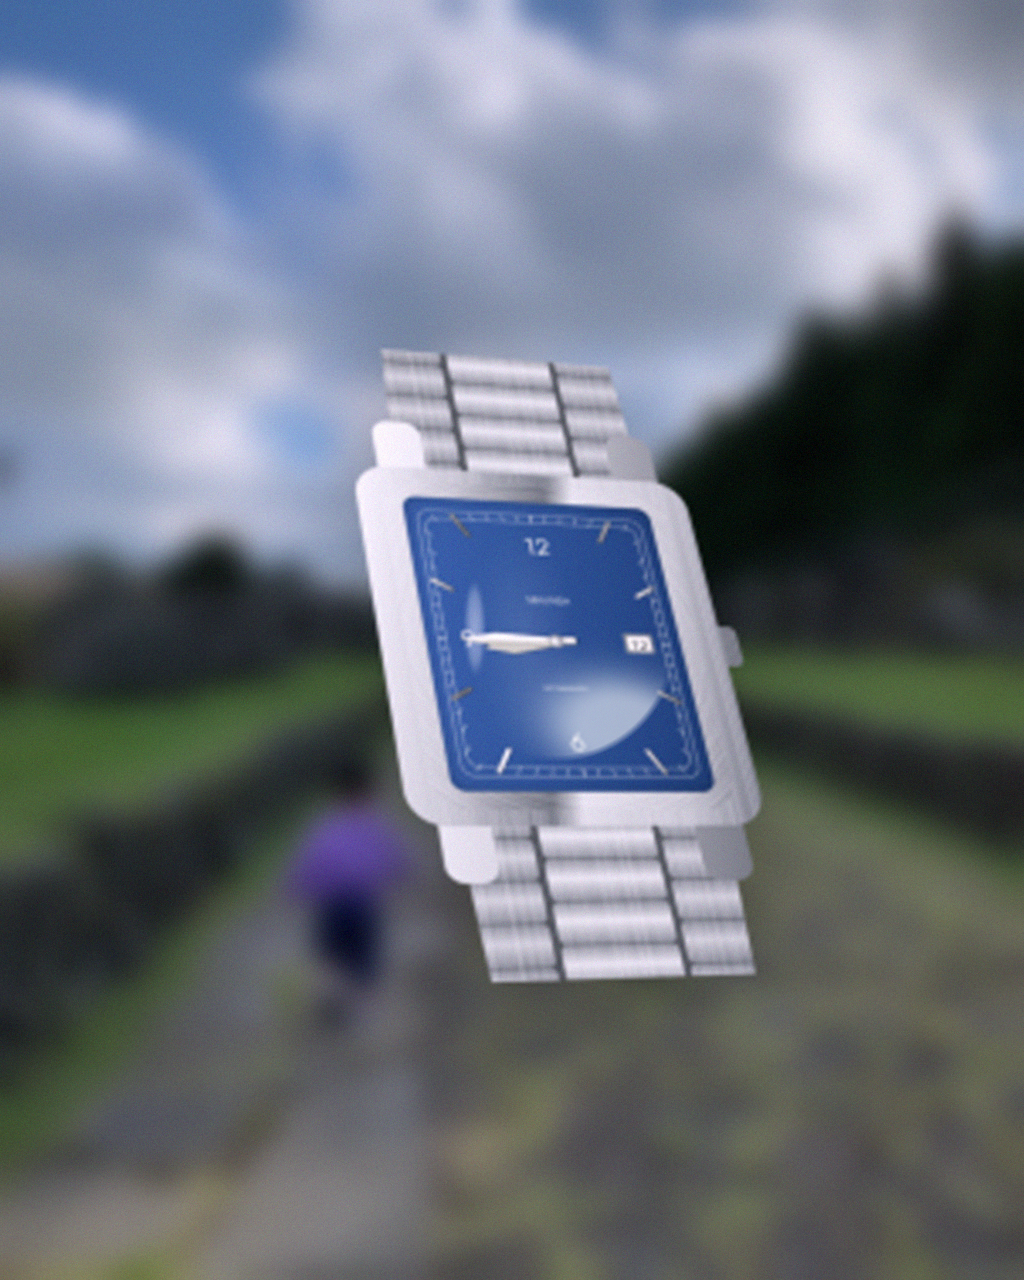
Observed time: 8h45
